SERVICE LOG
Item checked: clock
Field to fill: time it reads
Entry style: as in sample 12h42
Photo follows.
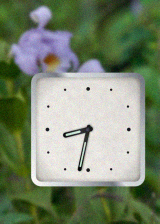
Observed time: 8h32
